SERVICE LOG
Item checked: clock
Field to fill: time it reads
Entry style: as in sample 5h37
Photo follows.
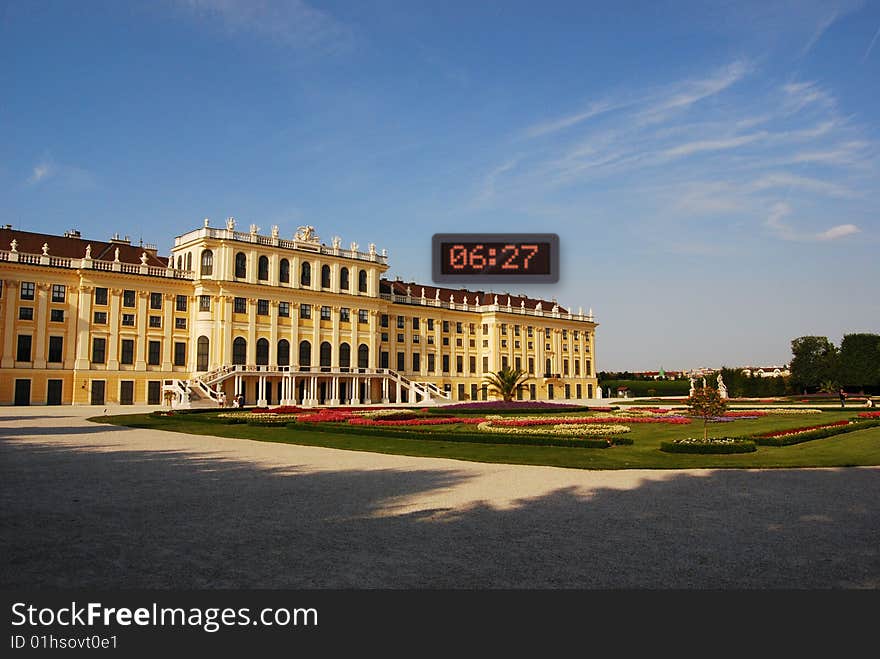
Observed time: 6h27
